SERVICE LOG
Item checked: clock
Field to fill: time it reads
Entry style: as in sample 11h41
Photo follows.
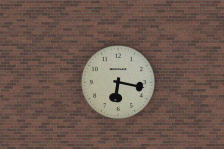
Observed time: 6h17
